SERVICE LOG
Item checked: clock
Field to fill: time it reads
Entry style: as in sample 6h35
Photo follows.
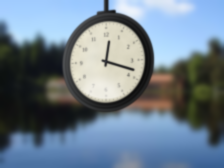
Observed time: 12h18
